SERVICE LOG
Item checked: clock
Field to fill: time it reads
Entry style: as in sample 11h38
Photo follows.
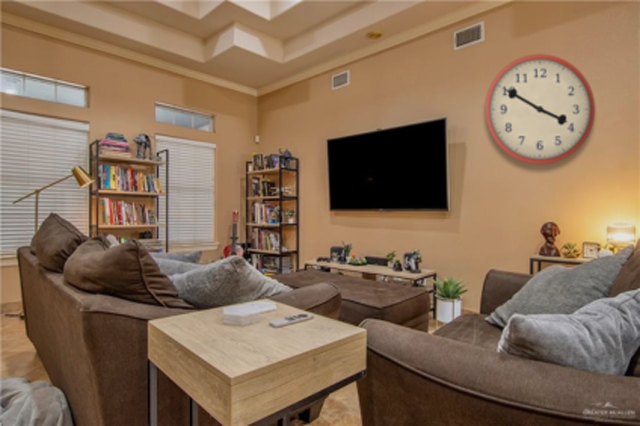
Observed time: 3h50
